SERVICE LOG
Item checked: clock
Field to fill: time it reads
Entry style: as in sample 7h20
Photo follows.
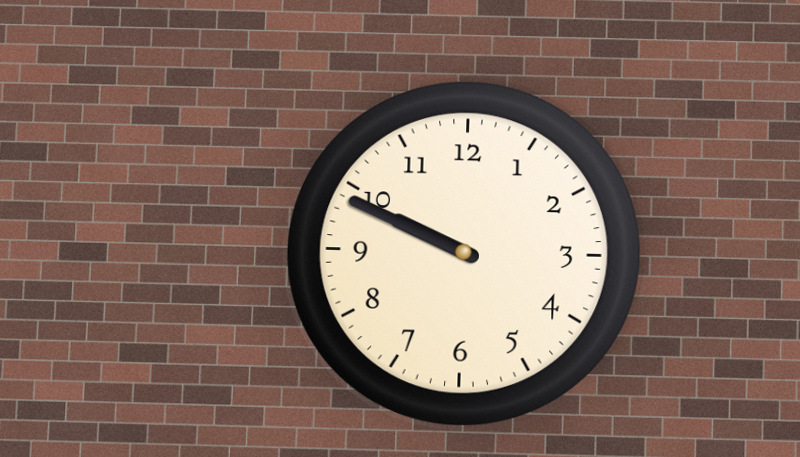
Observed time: 9h49
